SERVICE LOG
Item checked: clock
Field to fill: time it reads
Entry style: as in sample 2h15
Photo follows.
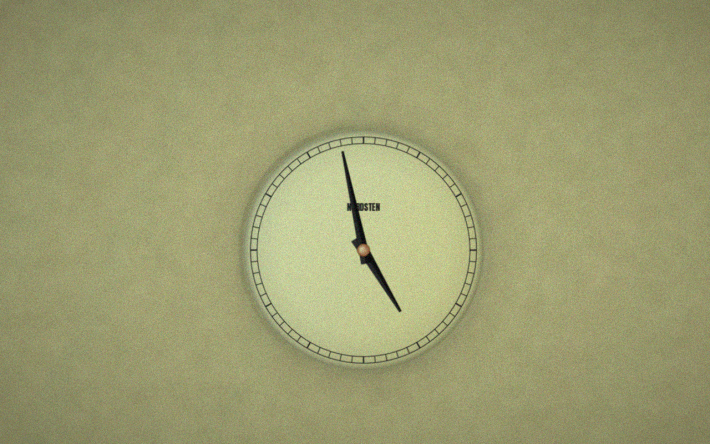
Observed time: 4h58
